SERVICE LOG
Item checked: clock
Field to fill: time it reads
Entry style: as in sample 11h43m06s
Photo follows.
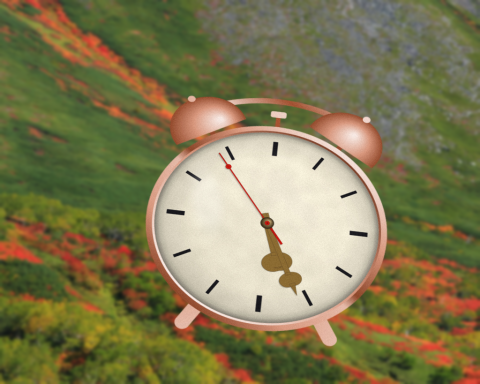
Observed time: 5h25m54s
